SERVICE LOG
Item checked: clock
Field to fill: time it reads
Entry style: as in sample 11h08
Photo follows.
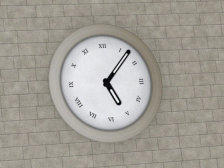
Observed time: 5h07
